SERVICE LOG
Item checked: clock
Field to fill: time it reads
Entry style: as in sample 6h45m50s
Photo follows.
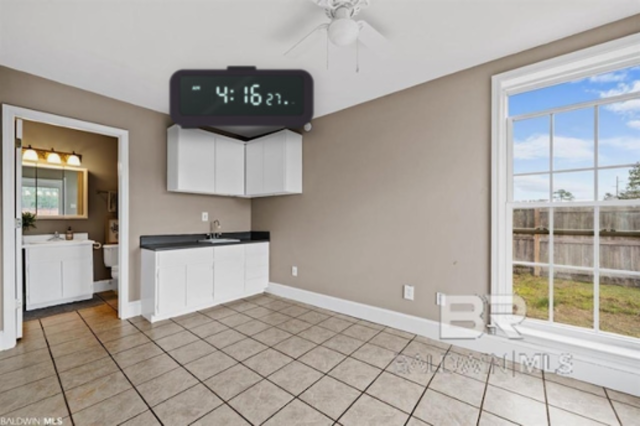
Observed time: 4h16m27s
